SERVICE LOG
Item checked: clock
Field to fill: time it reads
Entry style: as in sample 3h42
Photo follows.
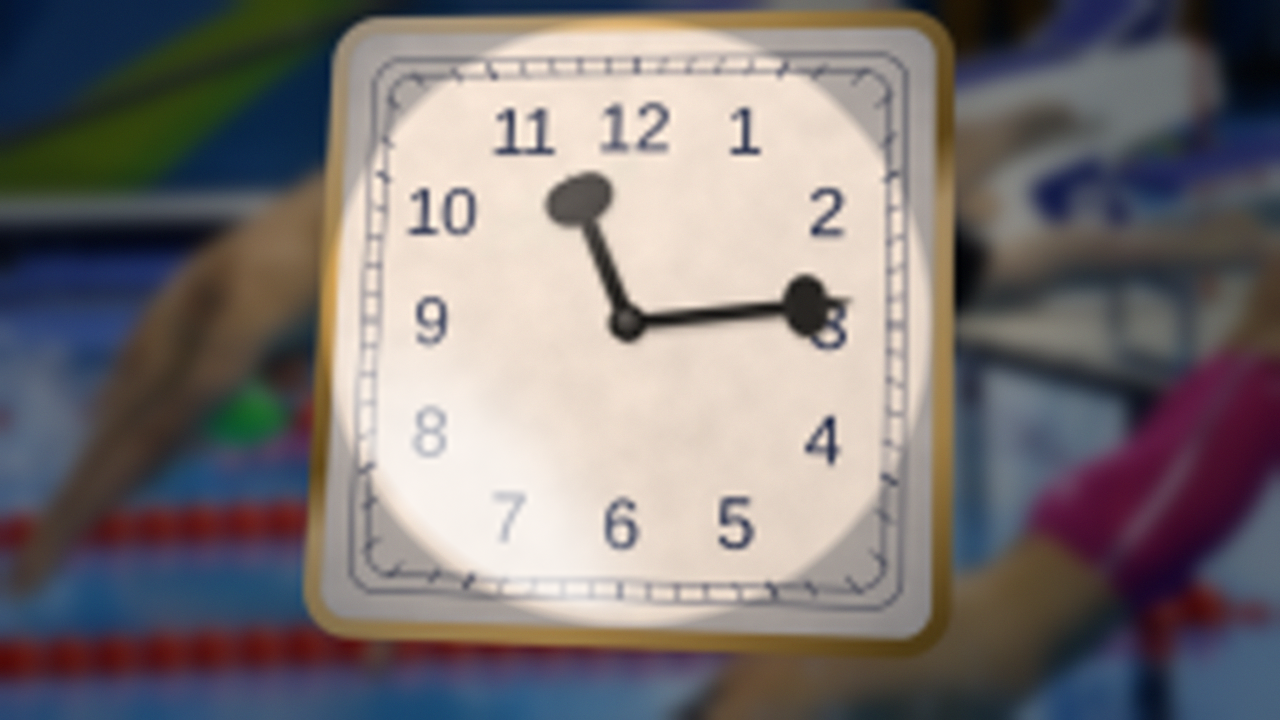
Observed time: 11h14
